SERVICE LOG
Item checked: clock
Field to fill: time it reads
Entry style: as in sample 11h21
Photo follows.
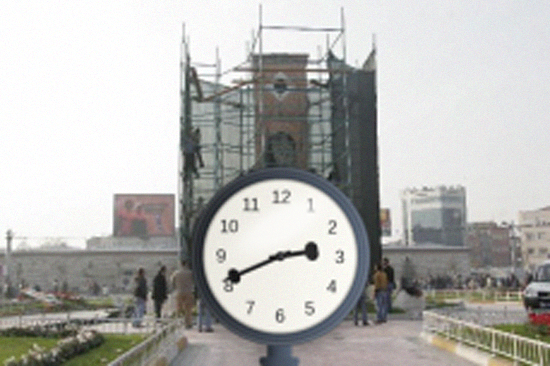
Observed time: 2h41
